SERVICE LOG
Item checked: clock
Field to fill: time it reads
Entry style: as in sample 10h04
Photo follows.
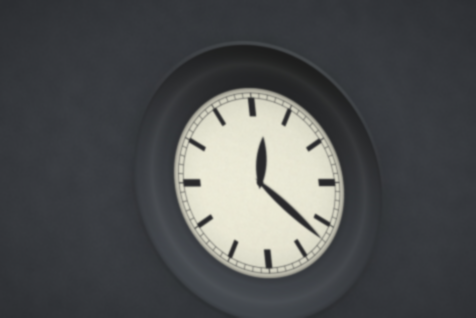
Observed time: 12h22
